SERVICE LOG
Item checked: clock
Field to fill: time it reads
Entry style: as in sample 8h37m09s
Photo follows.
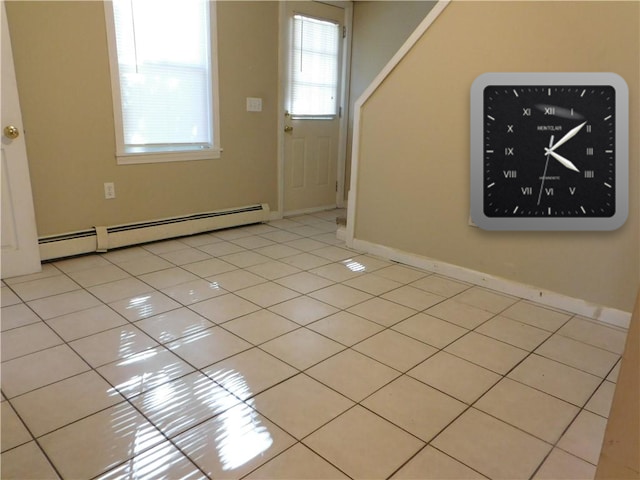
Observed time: 4h08m32s
